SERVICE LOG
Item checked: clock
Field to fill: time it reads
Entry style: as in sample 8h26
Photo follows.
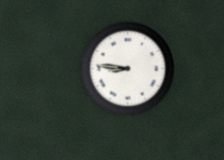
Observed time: 8h46
